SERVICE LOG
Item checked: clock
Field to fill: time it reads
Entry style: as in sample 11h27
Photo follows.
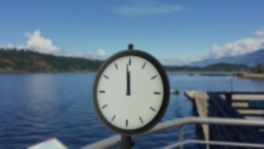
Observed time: 11h59
